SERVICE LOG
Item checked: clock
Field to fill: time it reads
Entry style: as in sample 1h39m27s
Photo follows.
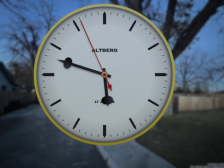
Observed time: 5h47m56s
